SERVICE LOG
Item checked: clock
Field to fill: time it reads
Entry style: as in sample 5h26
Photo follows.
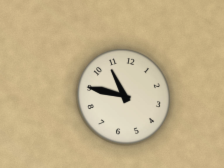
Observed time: 10h45
